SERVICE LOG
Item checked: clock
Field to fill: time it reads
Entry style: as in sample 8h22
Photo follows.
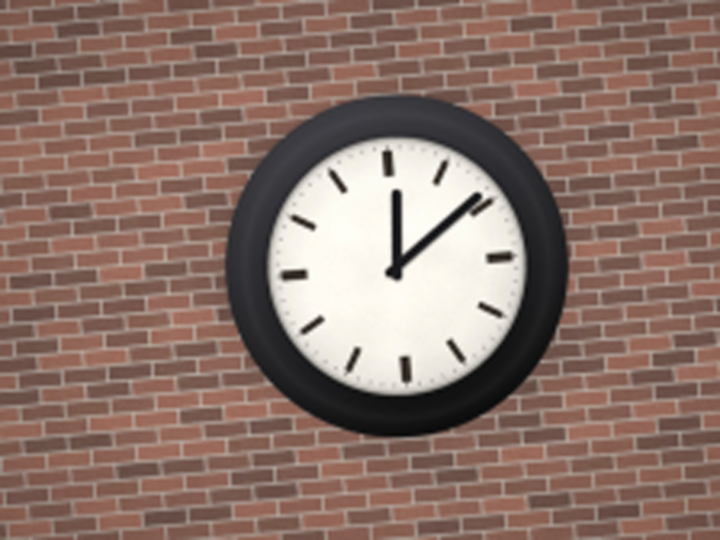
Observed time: 12h09
